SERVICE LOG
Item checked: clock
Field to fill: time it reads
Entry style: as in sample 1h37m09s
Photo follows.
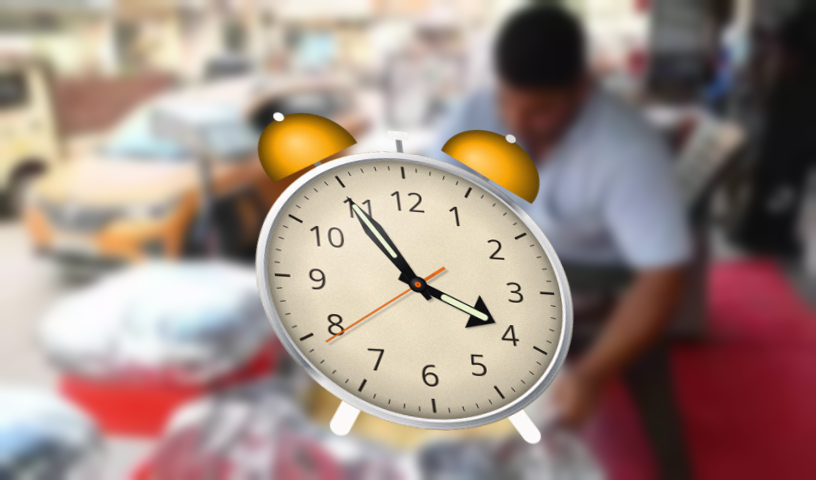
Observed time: 3h54m39s
